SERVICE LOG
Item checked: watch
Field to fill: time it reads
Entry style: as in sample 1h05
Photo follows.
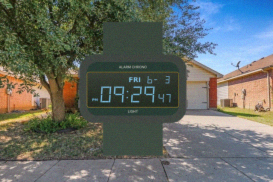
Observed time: 9h29
